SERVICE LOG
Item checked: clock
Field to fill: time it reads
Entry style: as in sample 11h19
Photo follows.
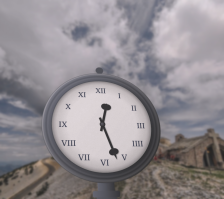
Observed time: 12h27
